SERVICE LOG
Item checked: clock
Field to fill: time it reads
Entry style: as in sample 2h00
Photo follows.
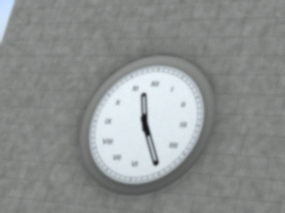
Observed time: 11h25
